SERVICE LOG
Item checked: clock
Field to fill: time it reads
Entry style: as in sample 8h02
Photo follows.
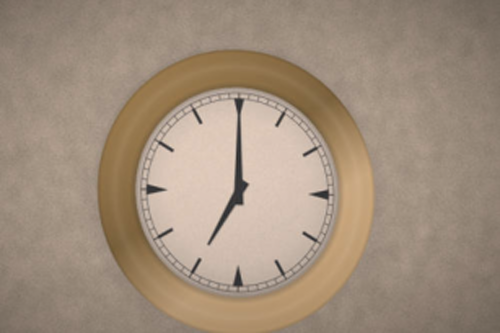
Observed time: 7h00
